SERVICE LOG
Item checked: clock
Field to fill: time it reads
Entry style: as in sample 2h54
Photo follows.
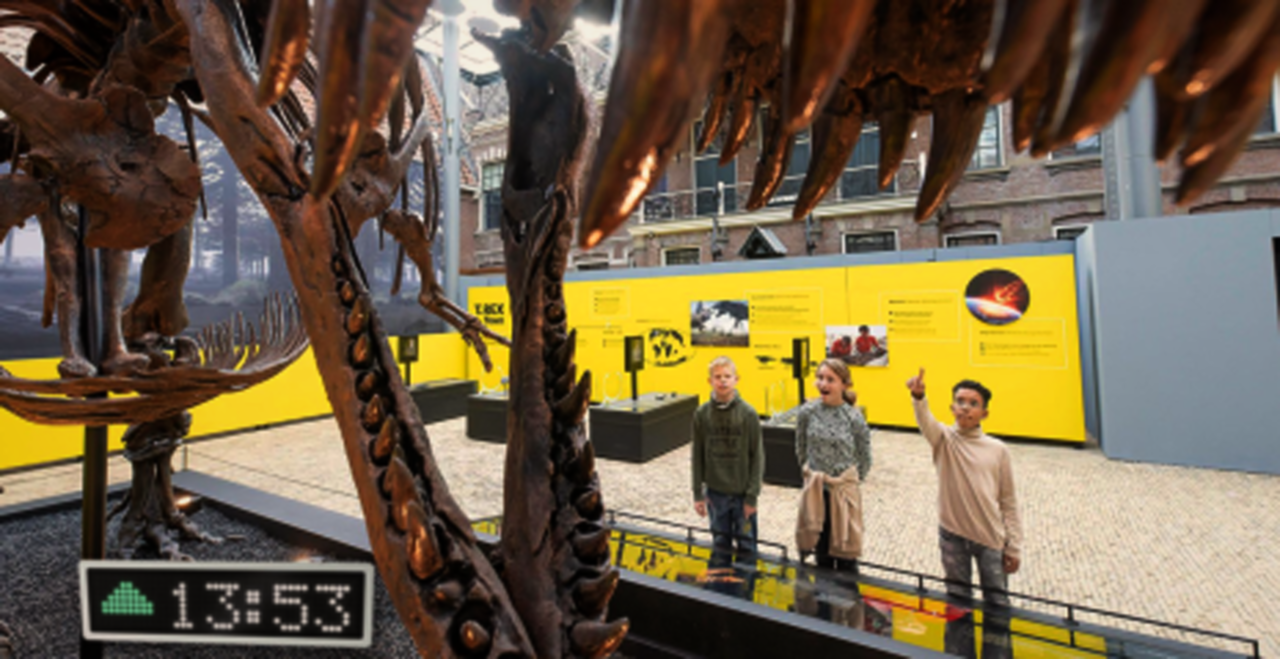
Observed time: 13h53
